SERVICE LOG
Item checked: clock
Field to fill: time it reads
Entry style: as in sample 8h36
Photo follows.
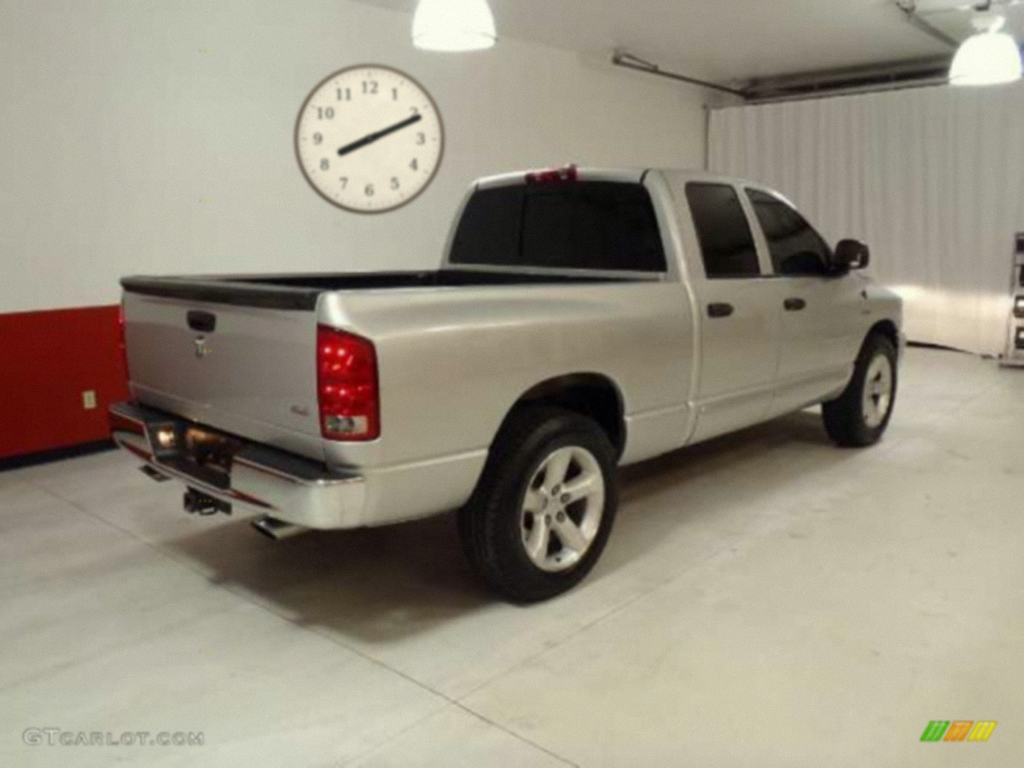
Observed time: 8h11
